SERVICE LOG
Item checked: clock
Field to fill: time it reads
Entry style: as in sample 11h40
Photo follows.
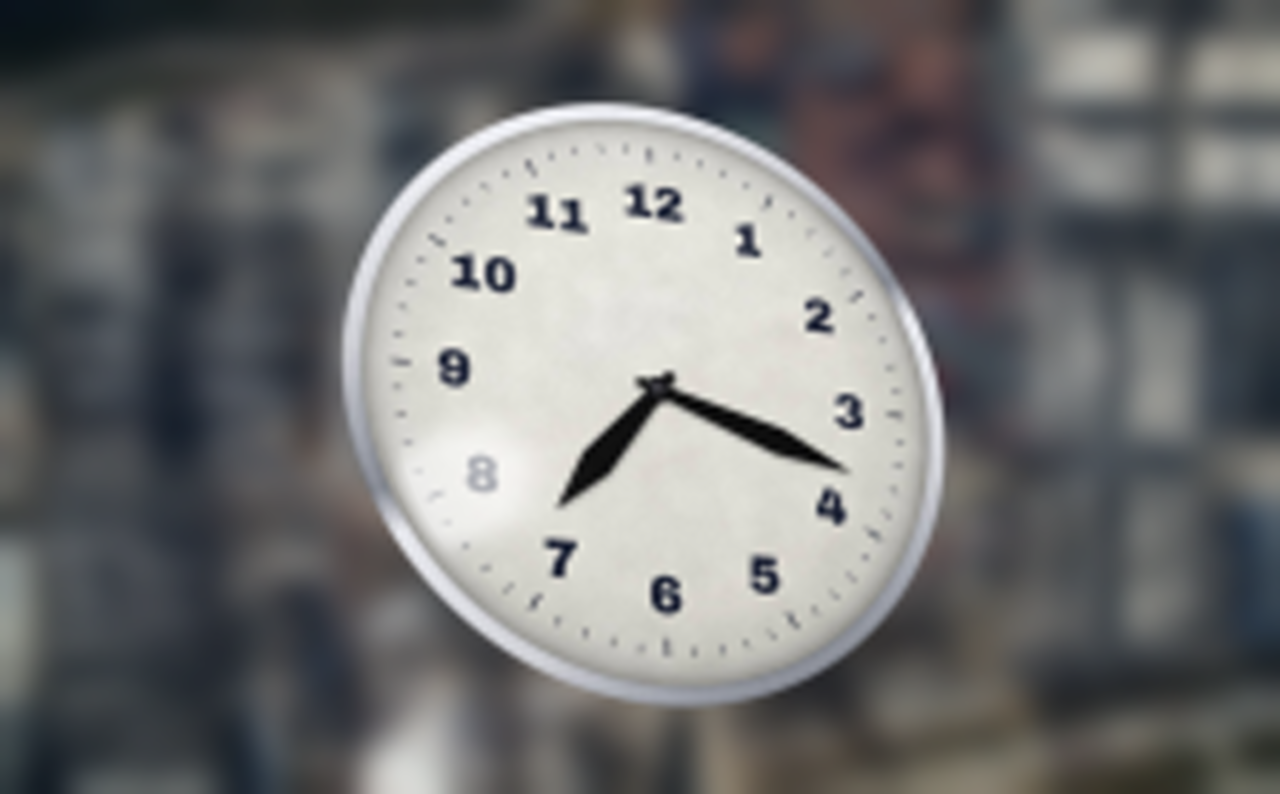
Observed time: 7h18
